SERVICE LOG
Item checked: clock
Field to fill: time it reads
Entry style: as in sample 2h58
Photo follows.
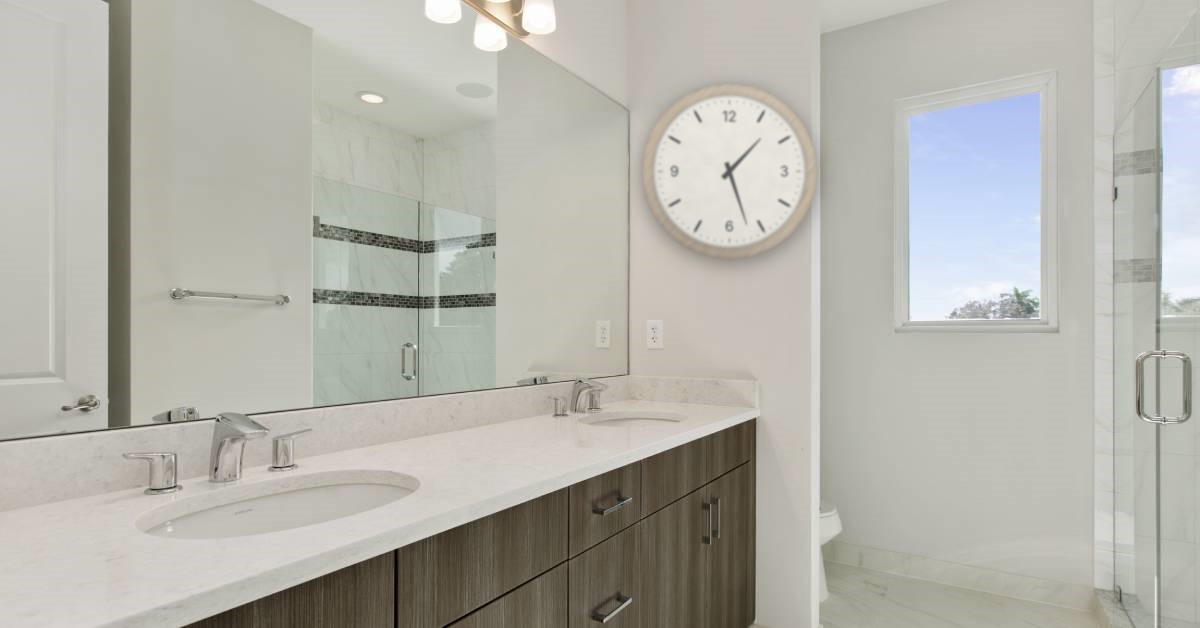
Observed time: 1h27
